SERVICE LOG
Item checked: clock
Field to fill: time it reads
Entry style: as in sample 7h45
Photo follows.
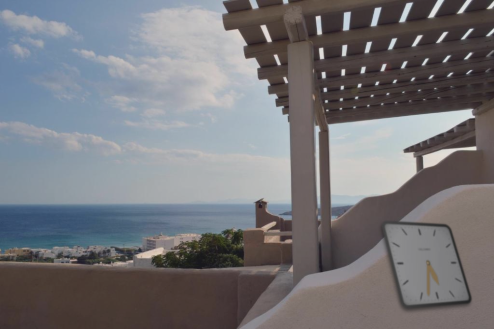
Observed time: 5h33
